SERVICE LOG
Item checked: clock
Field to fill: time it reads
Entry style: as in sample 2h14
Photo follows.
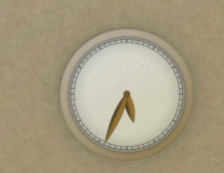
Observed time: 5h34
